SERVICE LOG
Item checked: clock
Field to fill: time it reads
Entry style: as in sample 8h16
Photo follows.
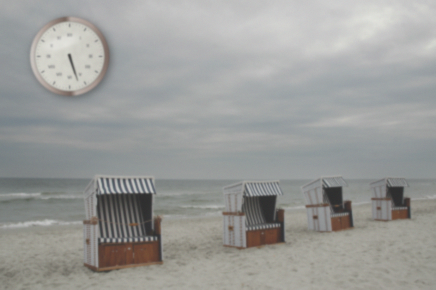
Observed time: 5h27
